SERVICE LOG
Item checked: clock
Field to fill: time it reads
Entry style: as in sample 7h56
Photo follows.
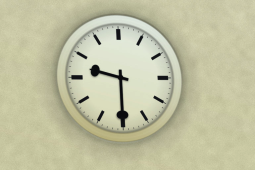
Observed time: 9h30
